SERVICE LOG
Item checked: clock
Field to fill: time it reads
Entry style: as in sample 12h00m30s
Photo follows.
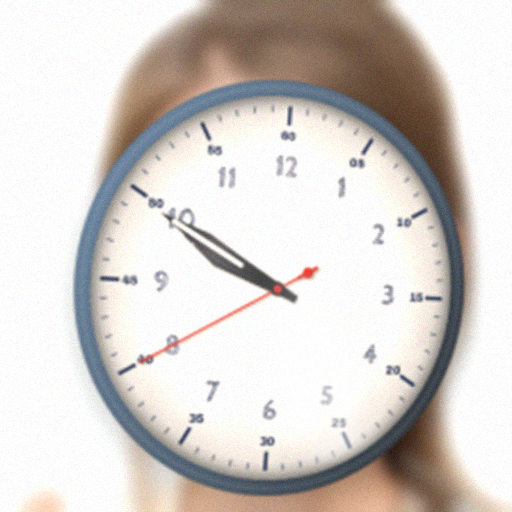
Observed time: 9h49m40s
